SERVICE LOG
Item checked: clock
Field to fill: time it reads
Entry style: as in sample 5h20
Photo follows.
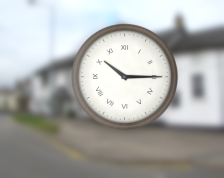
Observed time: 10h15
